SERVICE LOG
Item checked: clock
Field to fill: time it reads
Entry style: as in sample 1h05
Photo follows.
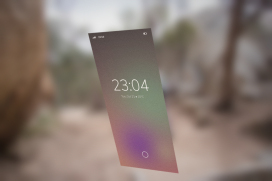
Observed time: 23h04
